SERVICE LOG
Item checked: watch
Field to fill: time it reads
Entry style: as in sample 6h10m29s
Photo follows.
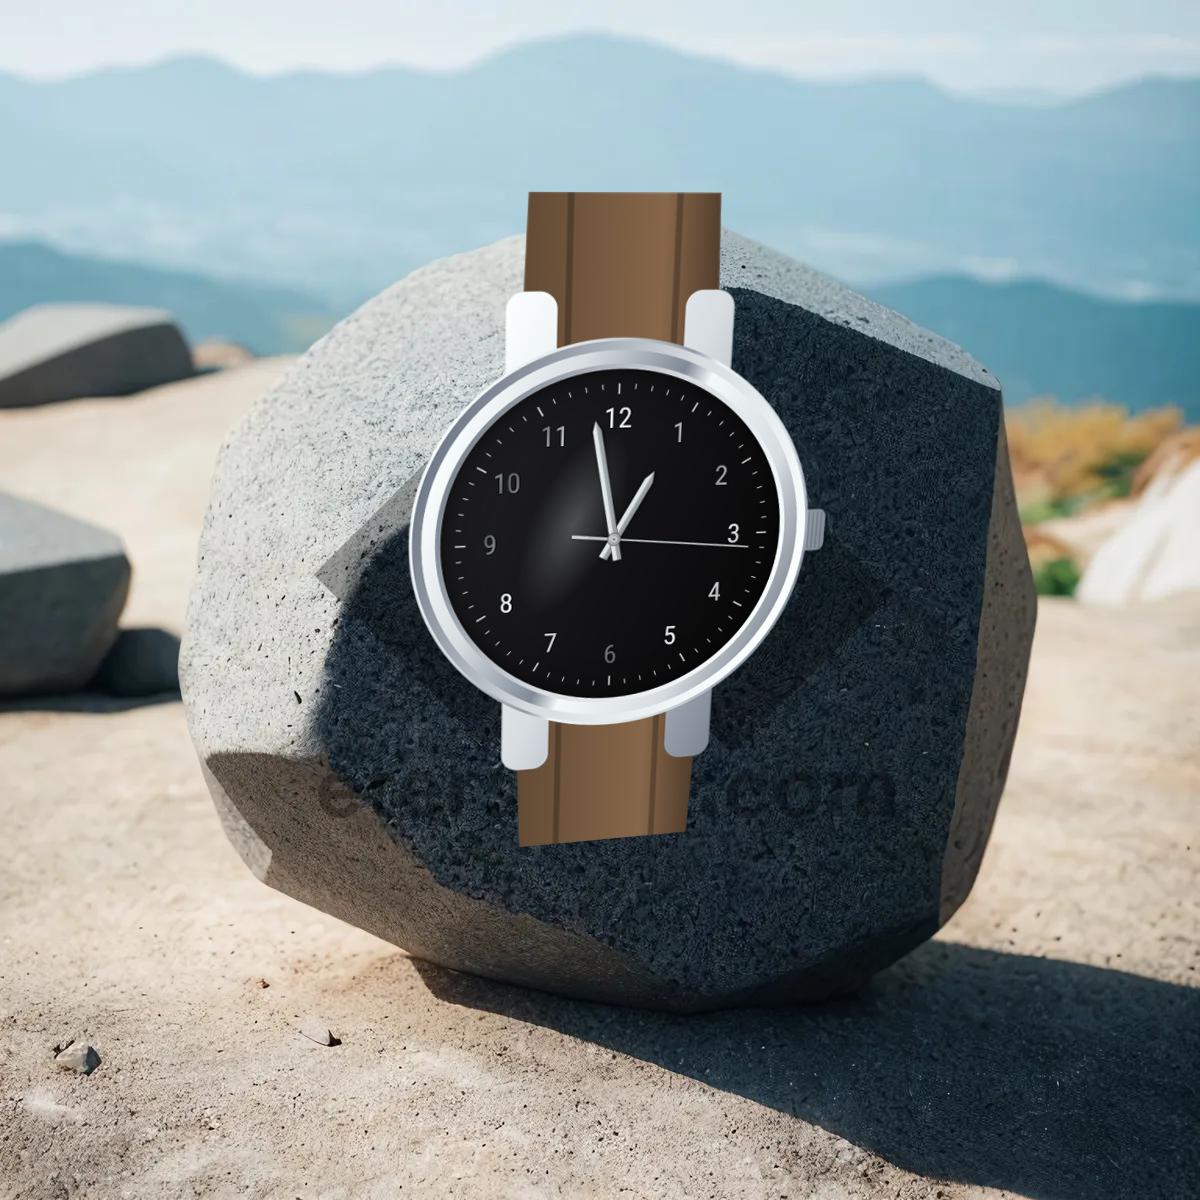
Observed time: 12h58m16s
